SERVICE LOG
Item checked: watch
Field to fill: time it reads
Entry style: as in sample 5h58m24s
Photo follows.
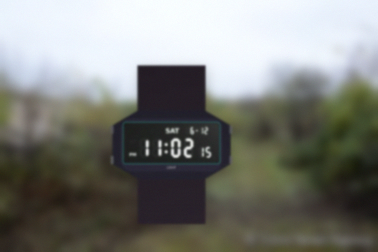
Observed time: 11h02m15s
